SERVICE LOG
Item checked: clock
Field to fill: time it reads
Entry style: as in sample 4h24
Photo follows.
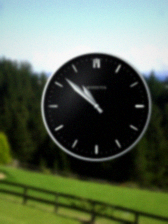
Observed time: 10h52
